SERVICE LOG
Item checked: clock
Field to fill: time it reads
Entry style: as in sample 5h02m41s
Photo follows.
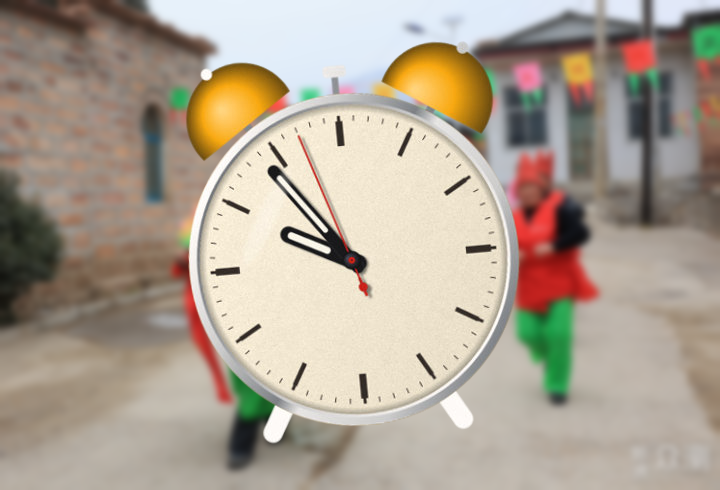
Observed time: 9h53m57s
